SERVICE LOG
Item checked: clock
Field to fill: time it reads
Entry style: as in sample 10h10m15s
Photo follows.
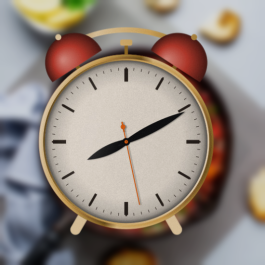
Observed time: 8h10m28s
